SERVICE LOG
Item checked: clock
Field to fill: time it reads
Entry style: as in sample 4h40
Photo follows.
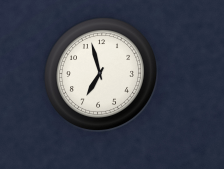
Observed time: 6h57
